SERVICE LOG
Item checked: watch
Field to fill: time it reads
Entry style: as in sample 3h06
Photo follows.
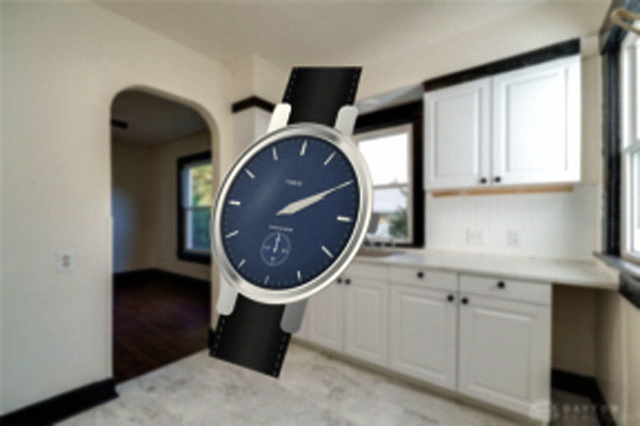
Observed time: 2h10
